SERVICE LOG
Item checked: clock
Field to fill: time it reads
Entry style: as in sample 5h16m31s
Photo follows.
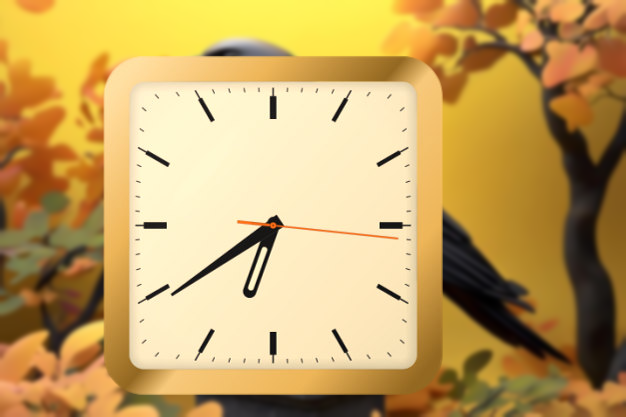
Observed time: 6h39m16s
